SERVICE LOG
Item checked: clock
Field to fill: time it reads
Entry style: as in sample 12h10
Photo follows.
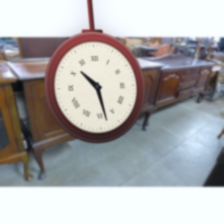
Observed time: 10h28
